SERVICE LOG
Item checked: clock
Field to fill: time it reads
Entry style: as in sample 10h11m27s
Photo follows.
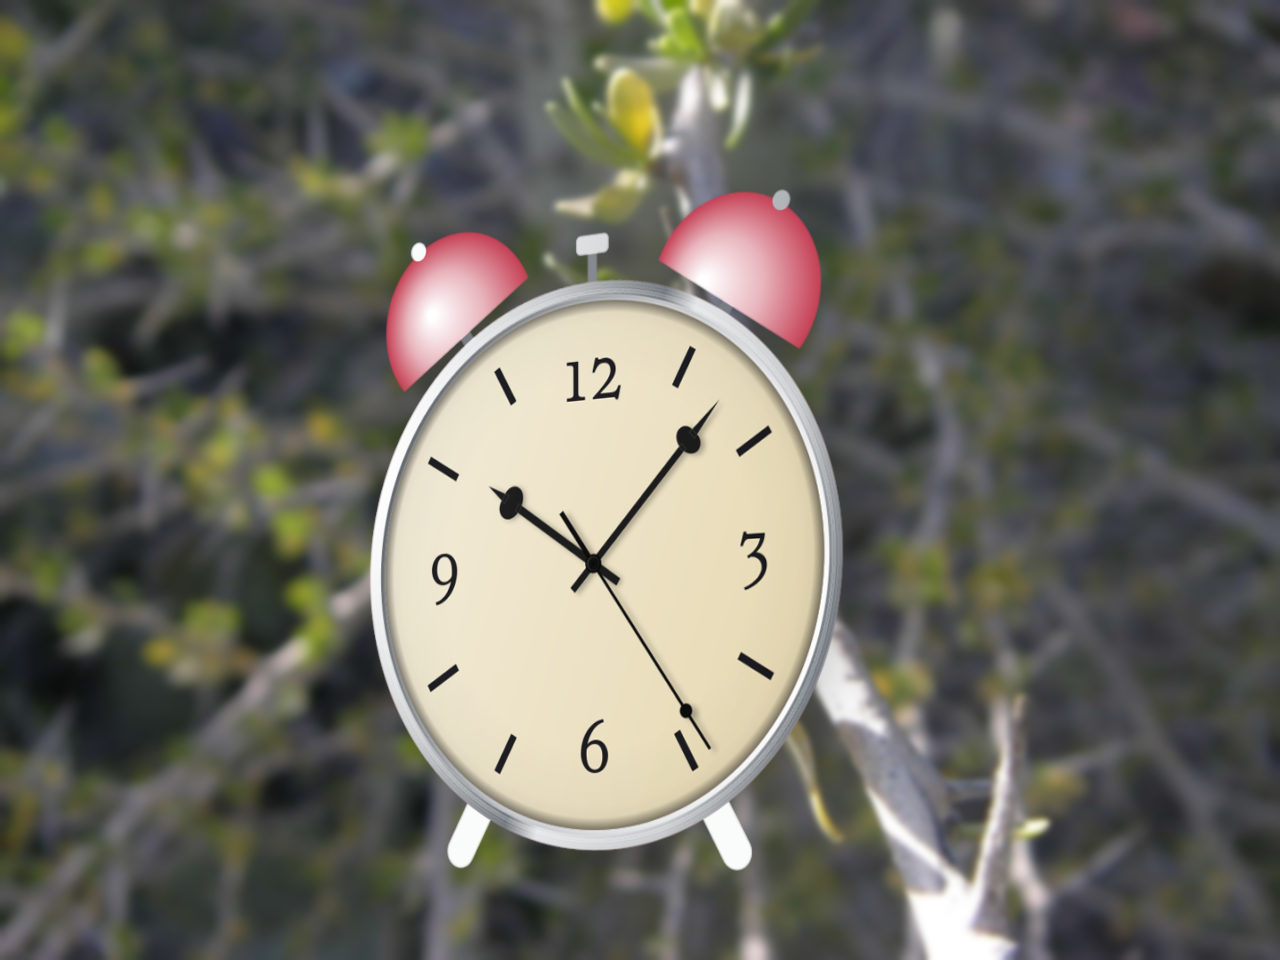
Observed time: 10h07m24s
